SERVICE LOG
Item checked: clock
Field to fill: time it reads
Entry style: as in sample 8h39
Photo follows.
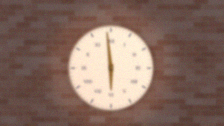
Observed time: 5h59
